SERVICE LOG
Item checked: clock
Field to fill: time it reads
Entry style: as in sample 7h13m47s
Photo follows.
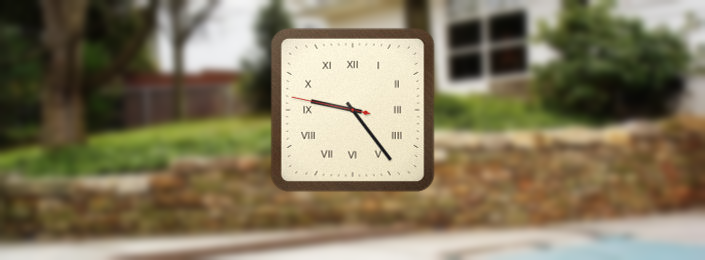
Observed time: 9h23m47s
